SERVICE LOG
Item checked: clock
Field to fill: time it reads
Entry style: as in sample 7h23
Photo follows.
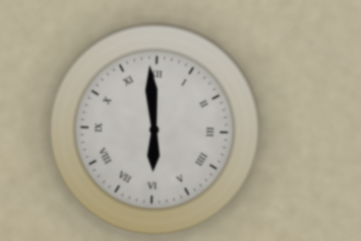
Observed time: 5h59
